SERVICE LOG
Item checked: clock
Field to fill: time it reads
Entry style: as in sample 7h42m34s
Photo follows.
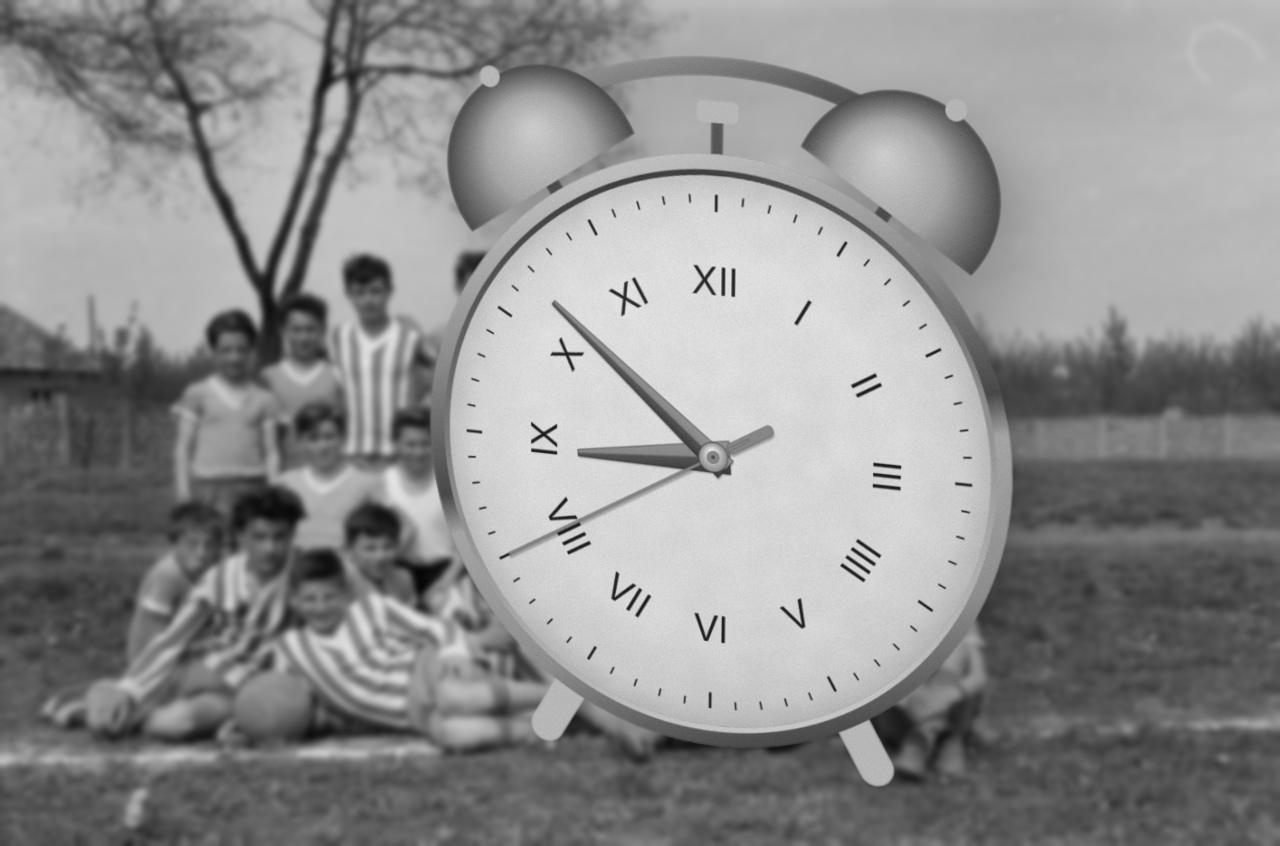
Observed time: 8h51m40s
